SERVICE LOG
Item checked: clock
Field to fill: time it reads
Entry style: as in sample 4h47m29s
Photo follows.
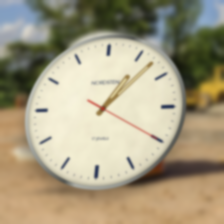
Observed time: 1h07m20s
